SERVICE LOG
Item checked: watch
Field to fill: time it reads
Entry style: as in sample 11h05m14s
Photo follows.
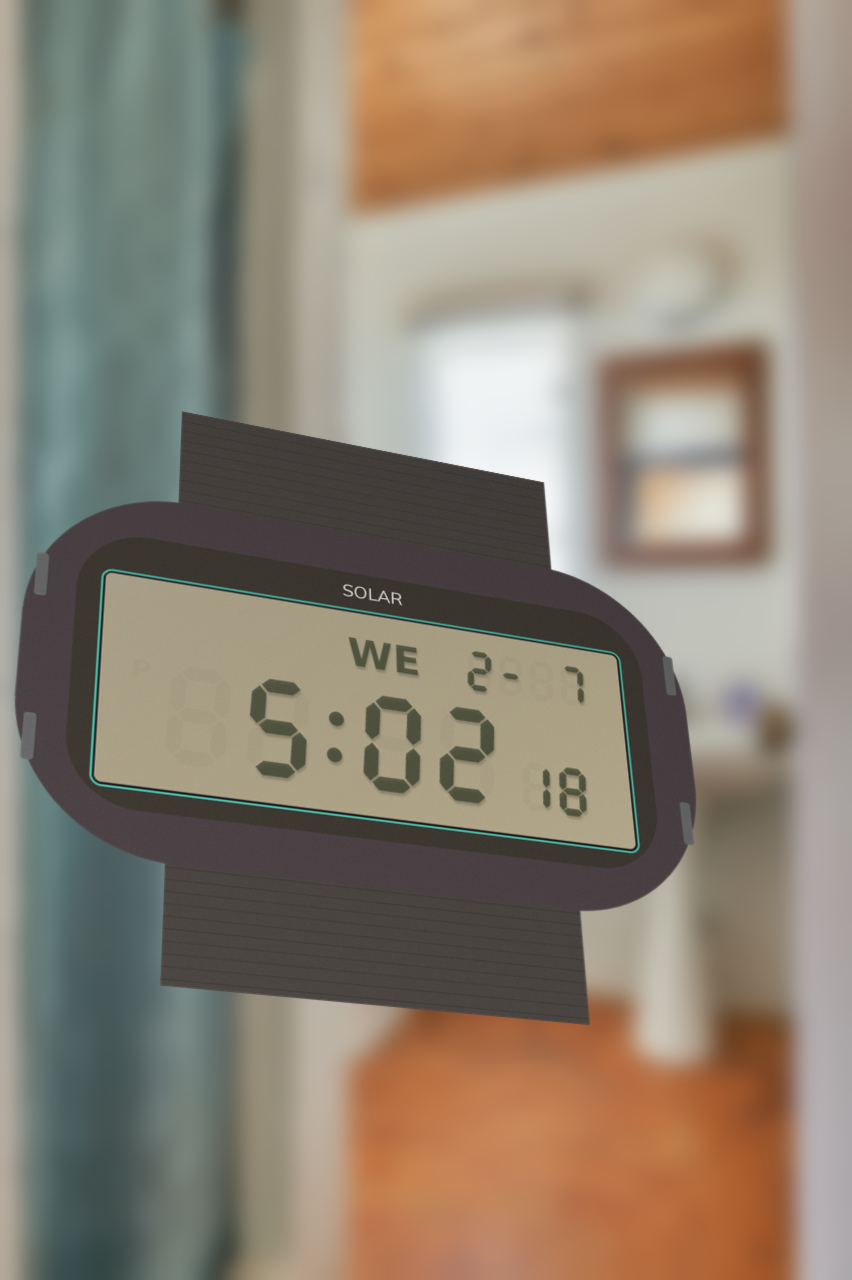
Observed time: 5h02m18s
